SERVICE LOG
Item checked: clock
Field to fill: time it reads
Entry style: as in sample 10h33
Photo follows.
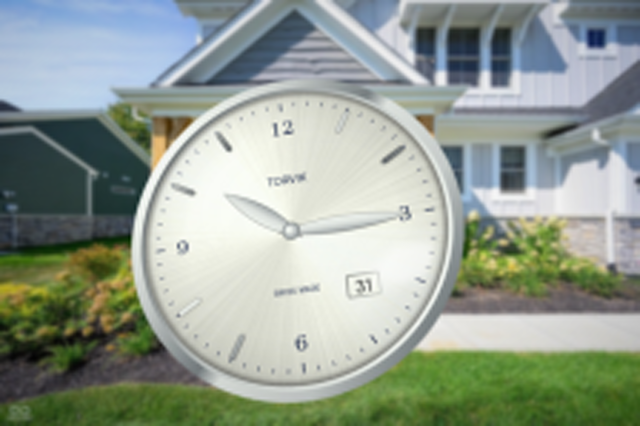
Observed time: 10h15
